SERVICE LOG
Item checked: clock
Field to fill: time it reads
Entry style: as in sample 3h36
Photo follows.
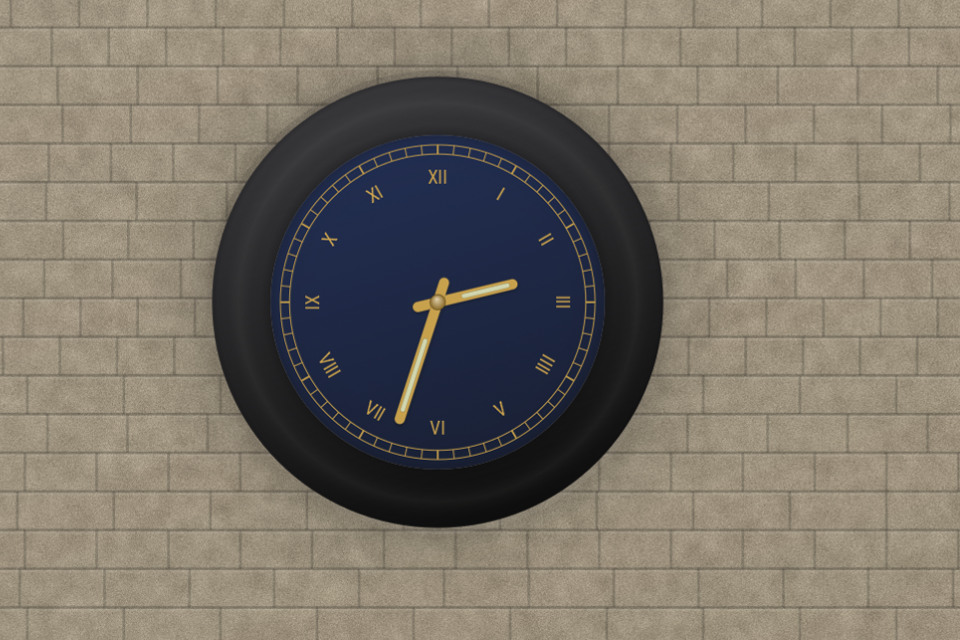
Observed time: 2h33
